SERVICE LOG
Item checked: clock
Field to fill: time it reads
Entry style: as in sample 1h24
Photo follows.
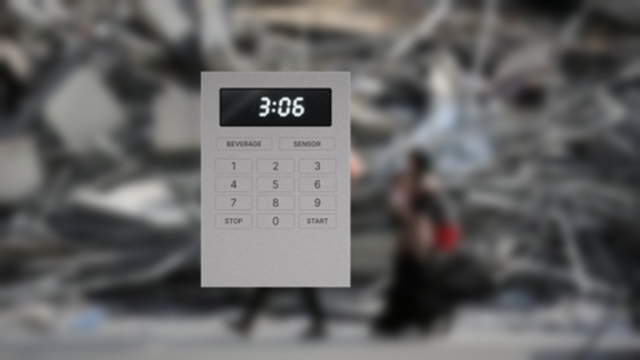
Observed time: 3h06
